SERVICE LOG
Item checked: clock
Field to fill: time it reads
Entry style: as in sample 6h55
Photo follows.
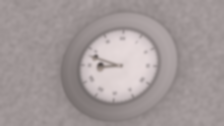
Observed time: 8h48
